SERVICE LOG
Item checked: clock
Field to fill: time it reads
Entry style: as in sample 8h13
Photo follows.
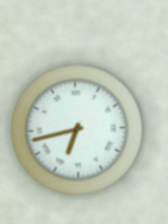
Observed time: 6h43
